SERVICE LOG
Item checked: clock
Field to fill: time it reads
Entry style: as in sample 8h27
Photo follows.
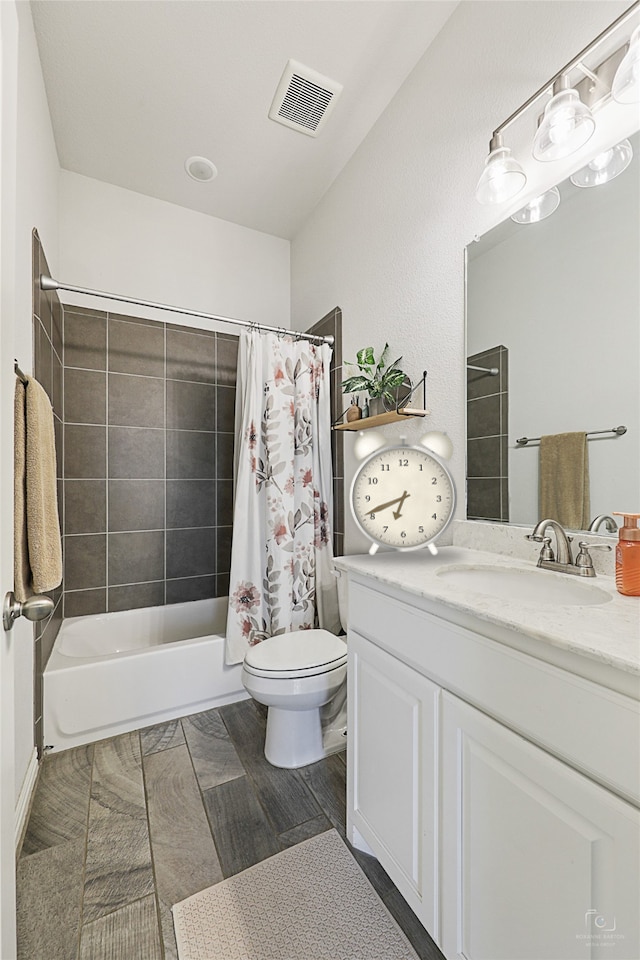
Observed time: 6h41
